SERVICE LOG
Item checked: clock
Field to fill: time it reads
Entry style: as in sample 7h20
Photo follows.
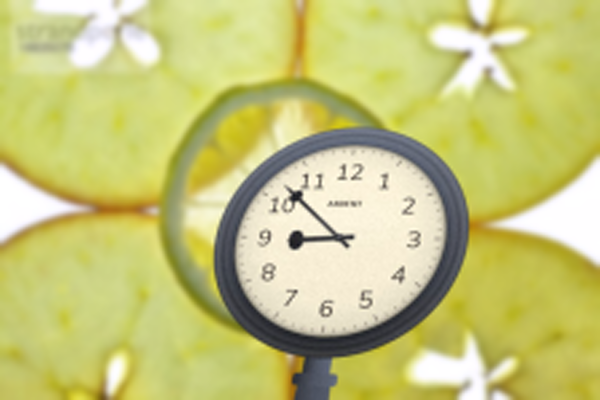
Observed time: 8h52
